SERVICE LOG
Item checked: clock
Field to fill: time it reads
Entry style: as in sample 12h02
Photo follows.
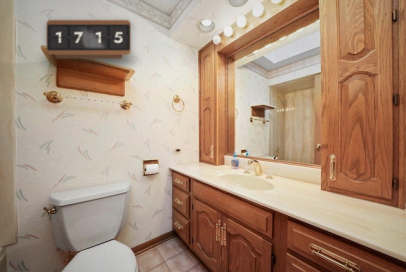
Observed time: 17h15
